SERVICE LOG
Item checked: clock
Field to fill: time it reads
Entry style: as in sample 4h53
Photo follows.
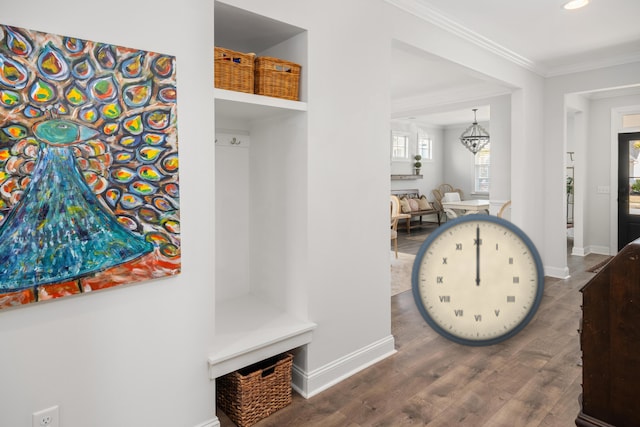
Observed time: 12h00
